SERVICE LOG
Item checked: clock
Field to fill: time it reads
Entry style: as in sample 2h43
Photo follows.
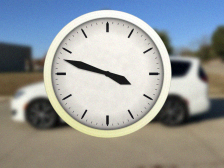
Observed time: 3h48
